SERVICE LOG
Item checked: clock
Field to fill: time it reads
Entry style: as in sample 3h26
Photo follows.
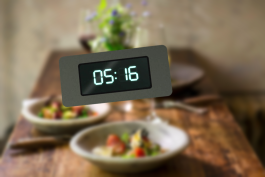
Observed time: 5h16
